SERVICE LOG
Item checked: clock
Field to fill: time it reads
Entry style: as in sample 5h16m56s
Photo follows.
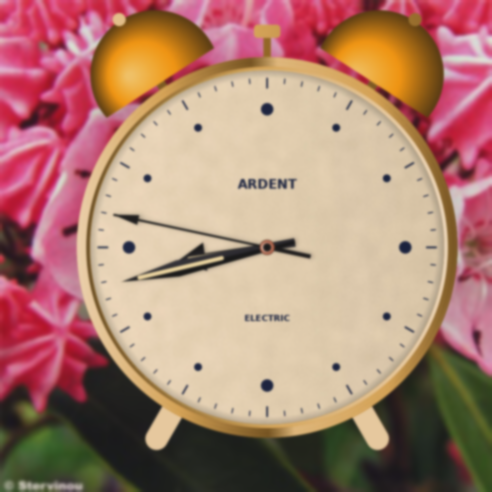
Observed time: 8h42m47s
